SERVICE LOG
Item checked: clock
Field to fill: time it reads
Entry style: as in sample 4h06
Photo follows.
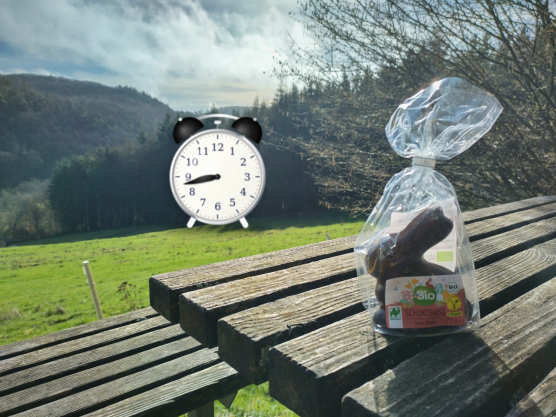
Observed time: 8h43
